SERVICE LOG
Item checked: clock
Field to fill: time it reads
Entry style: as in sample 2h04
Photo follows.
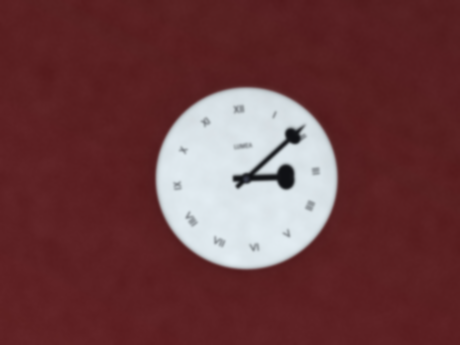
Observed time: 3h09
